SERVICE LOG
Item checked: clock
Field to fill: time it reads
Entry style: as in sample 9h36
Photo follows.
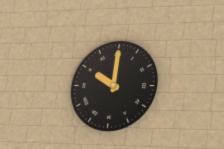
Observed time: 10h00
